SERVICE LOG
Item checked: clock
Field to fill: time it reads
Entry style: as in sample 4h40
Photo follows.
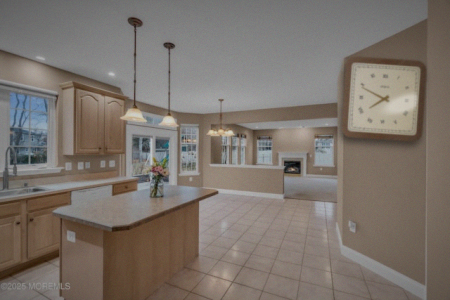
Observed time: 7h49
